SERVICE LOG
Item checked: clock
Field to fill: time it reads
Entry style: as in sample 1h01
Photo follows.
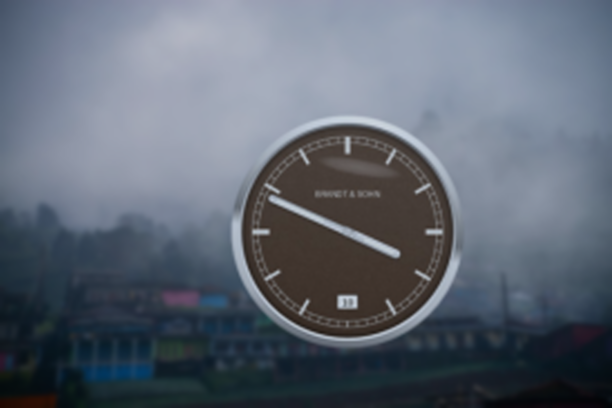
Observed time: 3h49
